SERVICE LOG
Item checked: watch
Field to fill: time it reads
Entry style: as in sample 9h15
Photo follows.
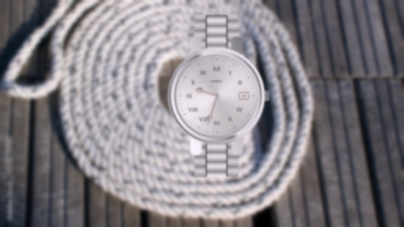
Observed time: 9h33
